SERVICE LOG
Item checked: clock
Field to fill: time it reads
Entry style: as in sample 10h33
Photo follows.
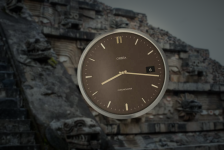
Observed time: 8h17
